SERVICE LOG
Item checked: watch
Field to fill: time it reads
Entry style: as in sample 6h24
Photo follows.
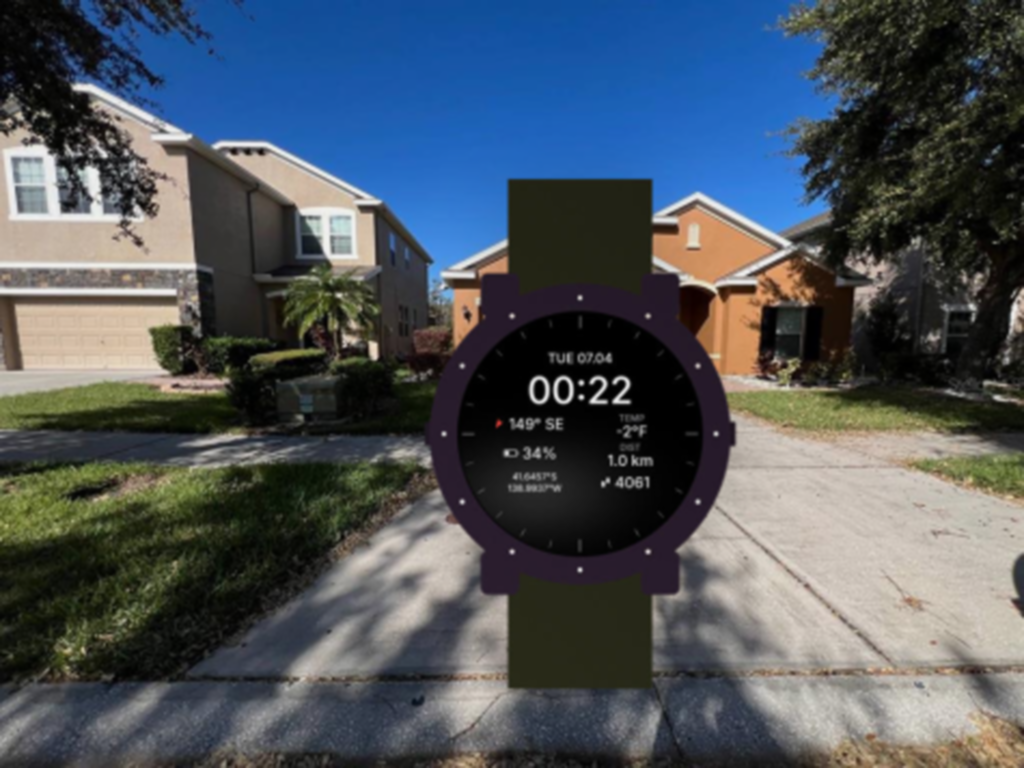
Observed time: 0h22
